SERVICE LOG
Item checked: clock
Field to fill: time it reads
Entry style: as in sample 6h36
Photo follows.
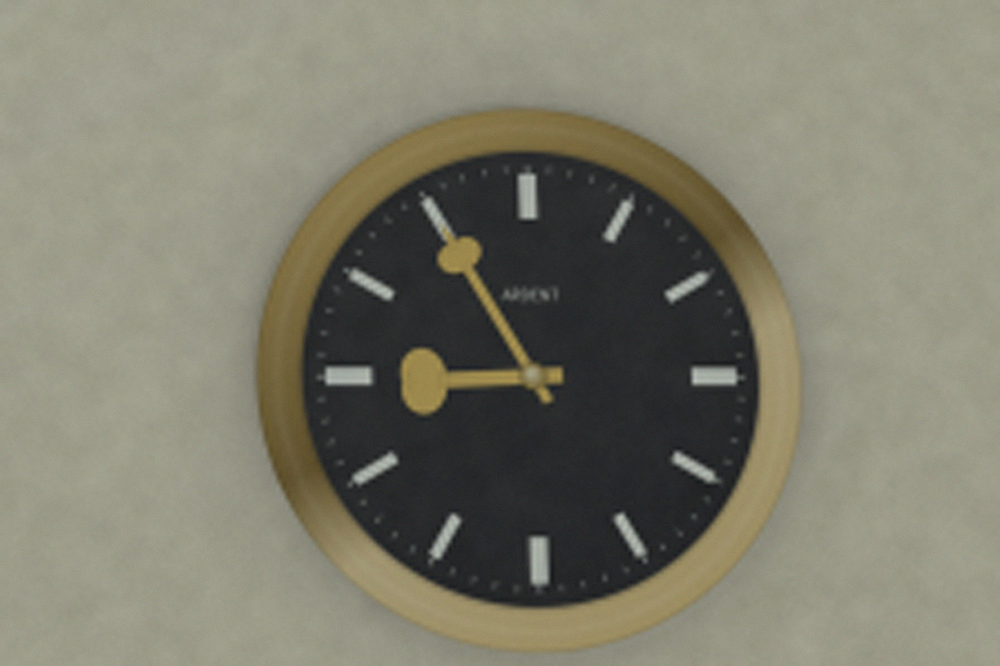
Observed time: 8h55
